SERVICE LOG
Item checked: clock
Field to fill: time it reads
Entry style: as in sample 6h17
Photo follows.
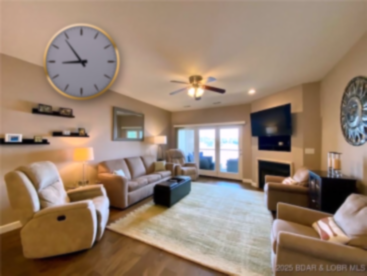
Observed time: 8h54
